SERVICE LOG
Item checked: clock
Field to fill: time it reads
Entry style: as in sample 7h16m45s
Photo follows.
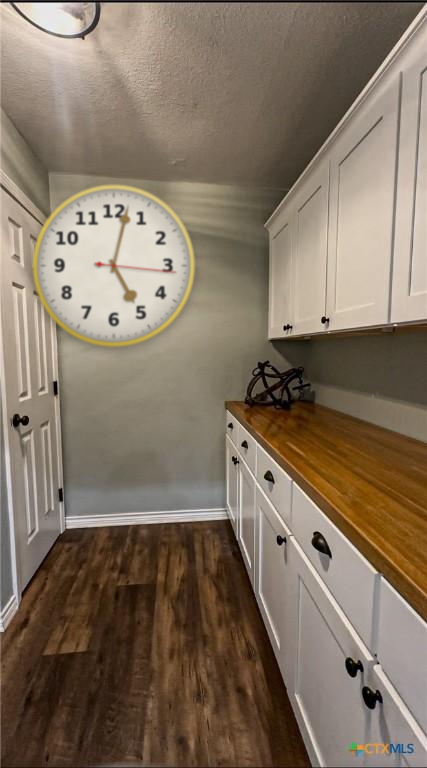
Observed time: 5h02m16s
